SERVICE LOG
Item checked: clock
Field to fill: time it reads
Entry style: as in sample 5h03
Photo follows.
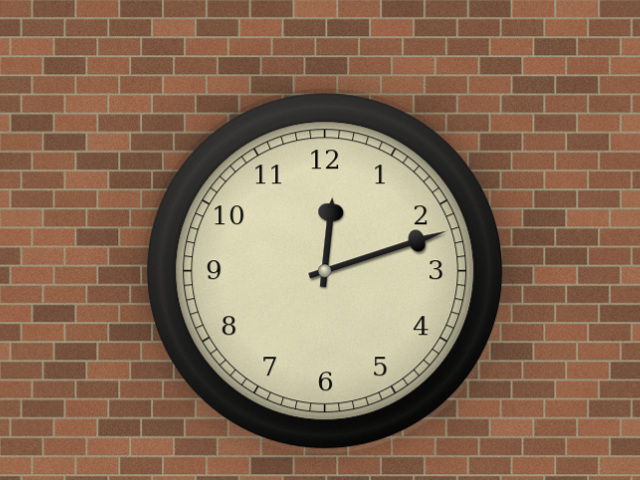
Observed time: 12h12
